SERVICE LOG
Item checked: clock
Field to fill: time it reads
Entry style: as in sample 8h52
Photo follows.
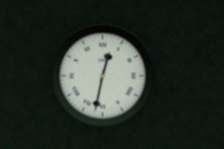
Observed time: 12h32
